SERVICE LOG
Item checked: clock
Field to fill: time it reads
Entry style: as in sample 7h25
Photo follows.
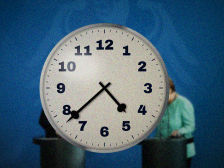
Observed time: 4h38
